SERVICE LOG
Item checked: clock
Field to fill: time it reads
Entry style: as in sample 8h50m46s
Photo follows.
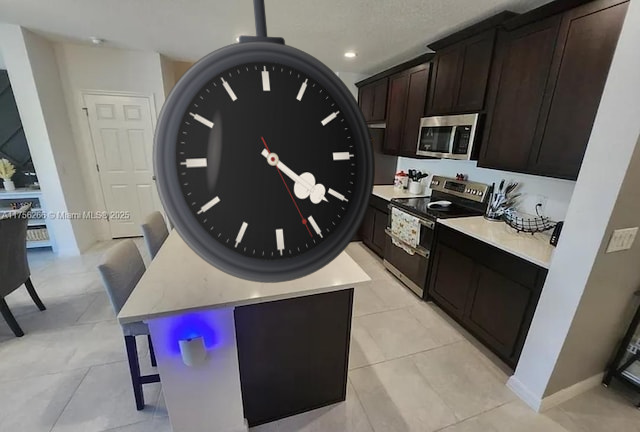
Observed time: 4h21m26s
